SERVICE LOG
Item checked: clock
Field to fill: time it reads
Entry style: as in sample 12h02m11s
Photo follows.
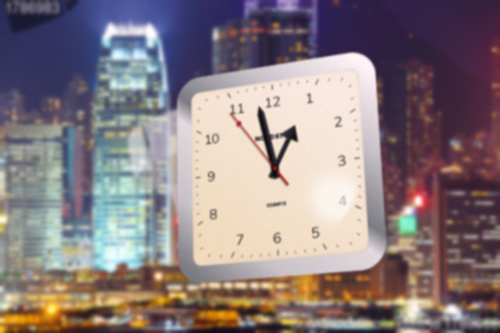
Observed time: 12h57m54s
